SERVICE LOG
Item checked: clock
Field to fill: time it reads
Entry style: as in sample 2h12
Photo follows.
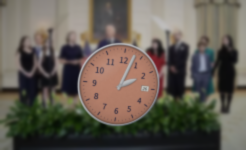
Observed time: 2h03
